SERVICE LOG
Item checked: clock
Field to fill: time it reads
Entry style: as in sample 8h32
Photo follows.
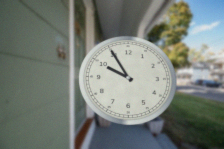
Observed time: 9h55
